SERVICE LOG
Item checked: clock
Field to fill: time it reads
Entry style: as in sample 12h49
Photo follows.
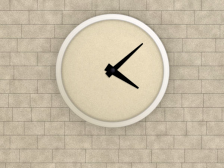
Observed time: 4h08
